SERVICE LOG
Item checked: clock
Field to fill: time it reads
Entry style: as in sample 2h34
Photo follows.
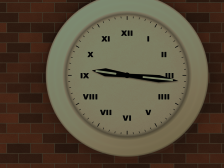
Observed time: 9h16
